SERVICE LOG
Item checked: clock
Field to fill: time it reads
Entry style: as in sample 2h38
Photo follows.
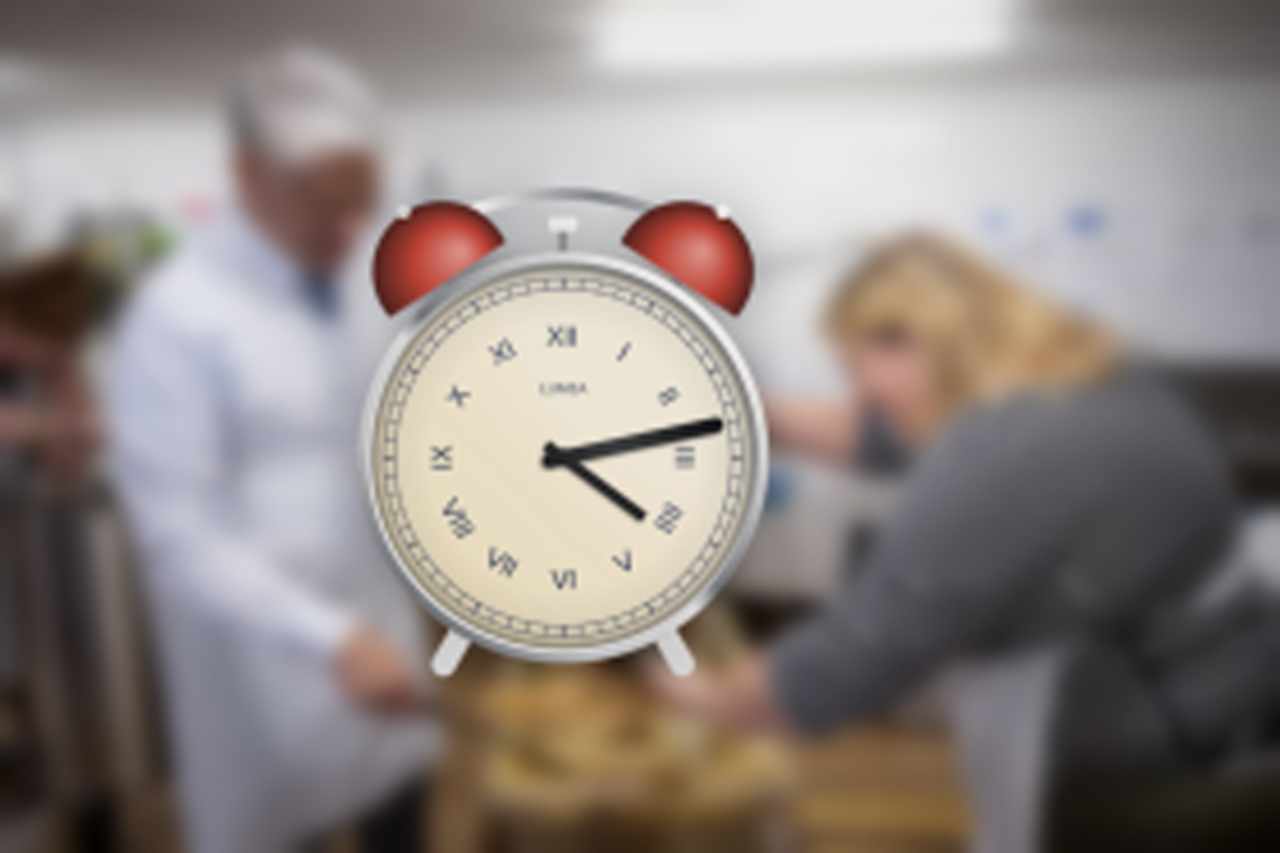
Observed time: 4h13
